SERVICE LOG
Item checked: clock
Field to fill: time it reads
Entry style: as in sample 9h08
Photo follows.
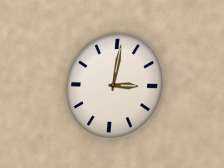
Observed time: 3h01
